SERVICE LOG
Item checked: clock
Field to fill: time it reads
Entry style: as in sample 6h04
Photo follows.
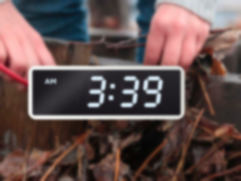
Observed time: 3h39
